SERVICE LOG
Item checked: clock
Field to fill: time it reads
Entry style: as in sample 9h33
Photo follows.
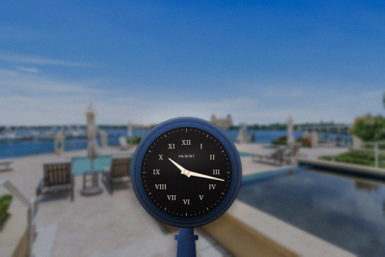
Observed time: 10h17
